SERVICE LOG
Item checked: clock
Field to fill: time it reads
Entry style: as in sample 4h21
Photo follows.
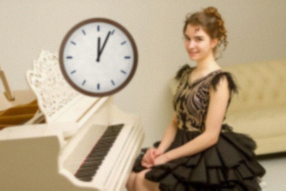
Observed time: 12h04
